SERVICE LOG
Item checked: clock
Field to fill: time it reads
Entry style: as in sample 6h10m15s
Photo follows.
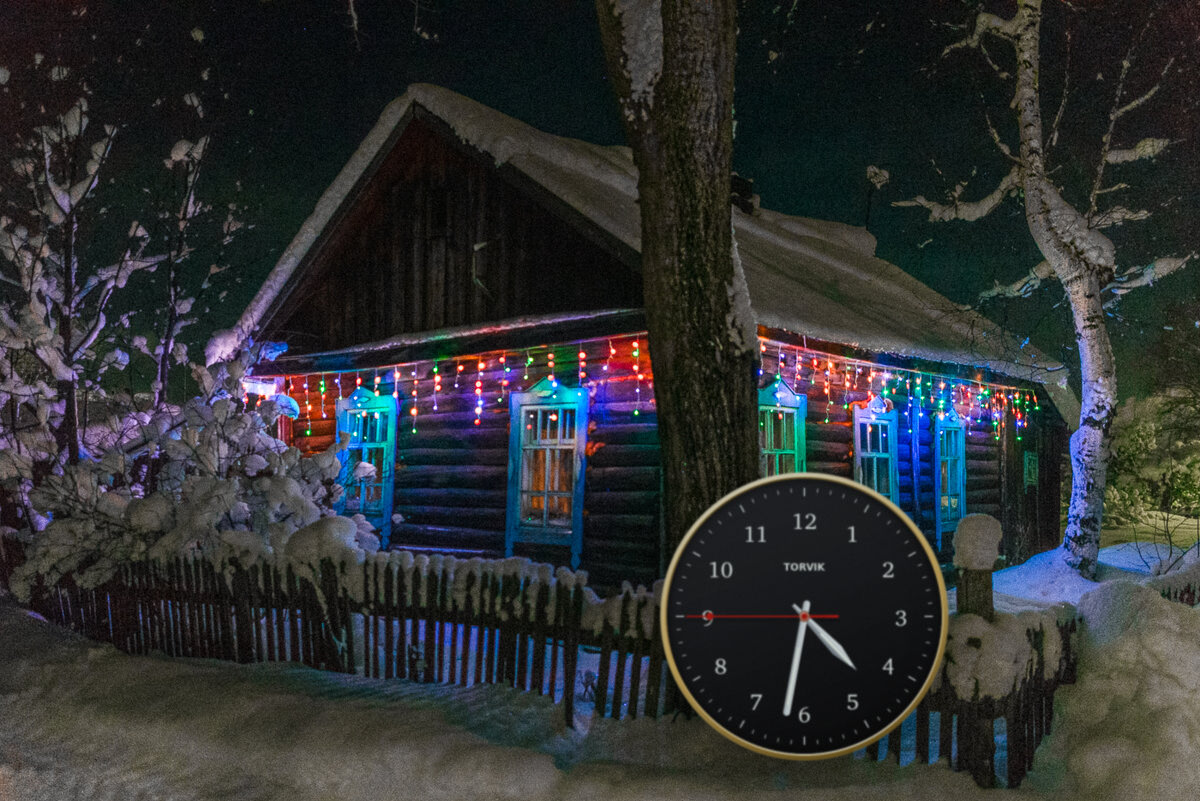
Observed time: 4h31m45s
